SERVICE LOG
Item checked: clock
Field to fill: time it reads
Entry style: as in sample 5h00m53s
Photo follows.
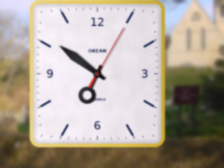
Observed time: 6h51m05s
